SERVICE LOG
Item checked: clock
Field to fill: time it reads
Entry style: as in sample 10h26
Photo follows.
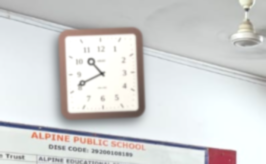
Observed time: 10h41
